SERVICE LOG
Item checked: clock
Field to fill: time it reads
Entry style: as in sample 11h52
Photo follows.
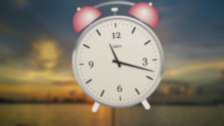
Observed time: 11h18
